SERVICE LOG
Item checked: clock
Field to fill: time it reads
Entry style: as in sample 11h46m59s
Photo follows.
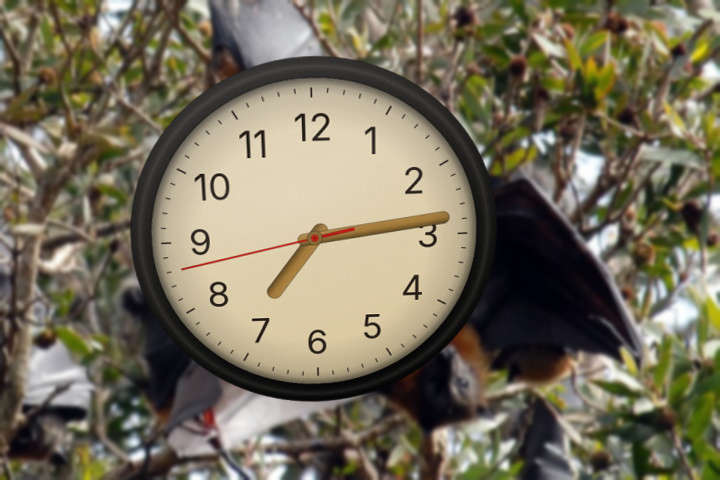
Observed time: 7h13m43s
